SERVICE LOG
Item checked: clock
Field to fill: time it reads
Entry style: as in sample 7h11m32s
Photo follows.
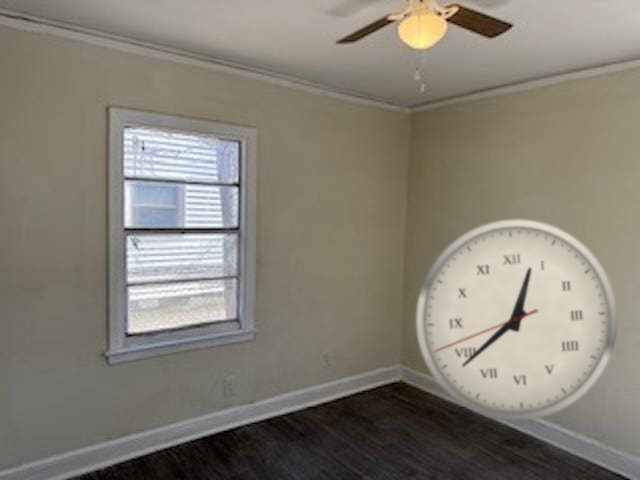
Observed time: 12h38m42s
